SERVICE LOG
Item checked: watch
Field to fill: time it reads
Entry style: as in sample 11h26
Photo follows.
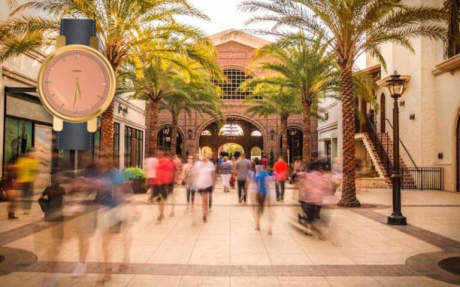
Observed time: 5h31
